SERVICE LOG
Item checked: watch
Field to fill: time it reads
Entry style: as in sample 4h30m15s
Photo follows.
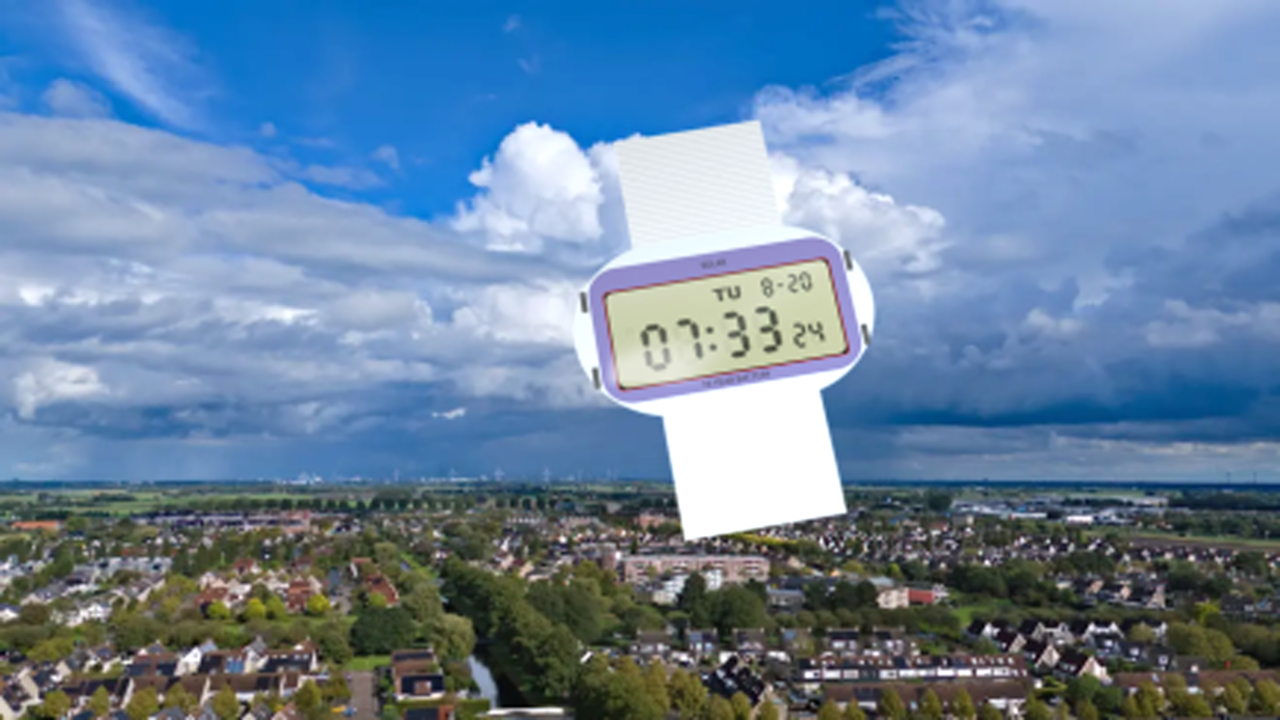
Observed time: 7h33m24s
